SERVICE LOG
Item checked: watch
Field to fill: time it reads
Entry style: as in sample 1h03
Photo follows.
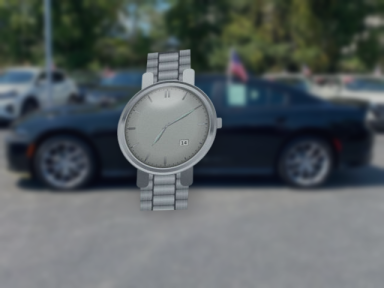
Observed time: 7h10
